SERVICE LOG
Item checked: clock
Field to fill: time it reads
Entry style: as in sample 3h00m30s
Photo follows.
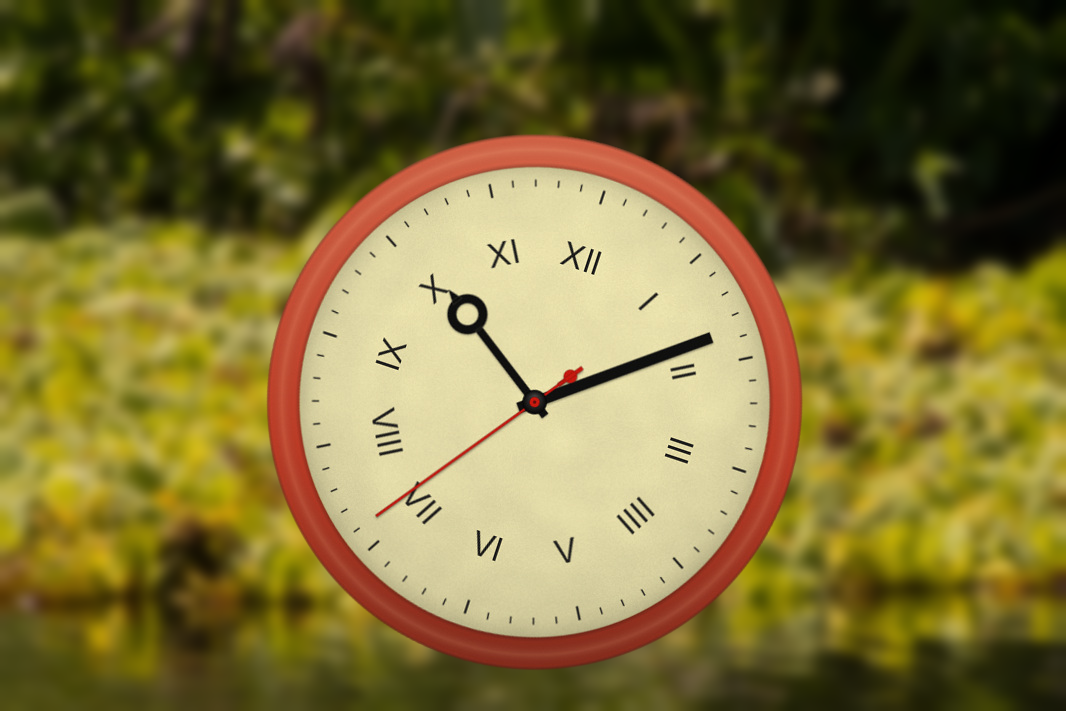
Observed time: 10h08m36s
